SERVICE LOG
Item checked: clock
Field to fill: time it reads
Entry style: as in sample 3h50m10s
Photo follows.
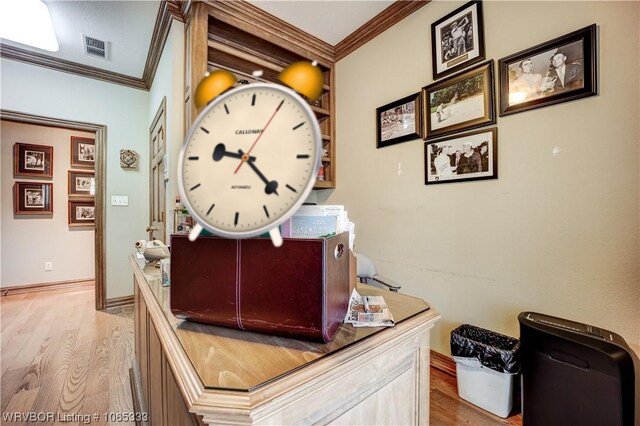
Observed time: 9h22m05s
